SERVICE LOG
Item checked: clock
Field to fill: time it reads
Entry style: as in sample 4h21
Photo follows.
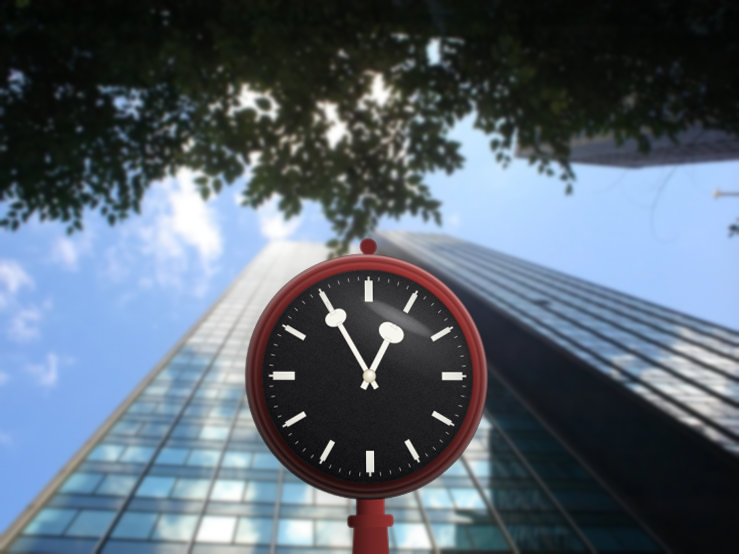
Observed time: 12h55
